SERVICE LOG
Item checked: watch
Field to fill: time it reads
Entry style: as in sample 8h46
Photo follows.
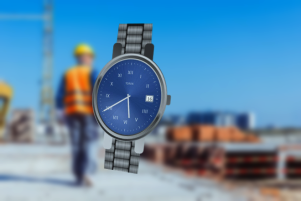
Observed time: 5h40
